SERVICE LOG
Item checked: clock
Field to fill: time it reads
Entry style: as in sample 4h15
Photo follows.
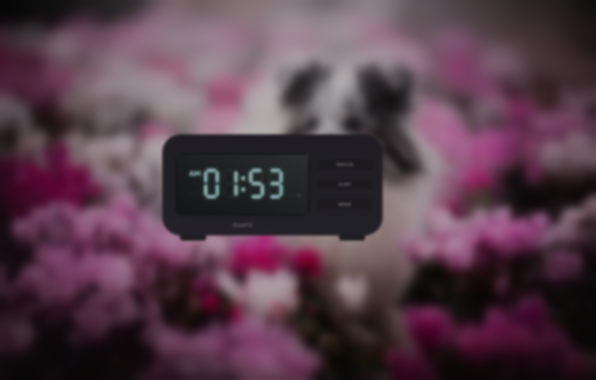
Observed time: 1h53
